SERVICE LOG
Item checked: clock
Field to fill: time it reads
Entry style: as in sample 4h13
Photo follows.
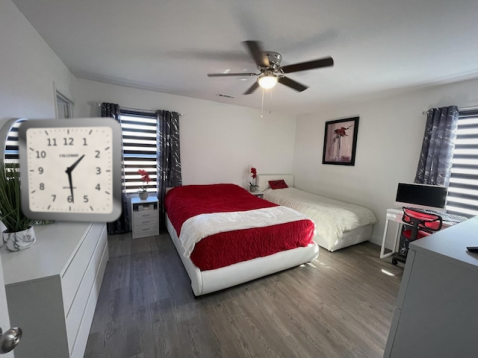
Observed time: 1h29
